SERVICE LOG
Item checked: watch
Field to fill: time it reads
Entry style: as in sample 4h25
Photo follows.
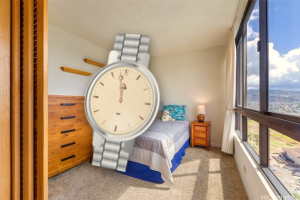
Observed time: 11h58
